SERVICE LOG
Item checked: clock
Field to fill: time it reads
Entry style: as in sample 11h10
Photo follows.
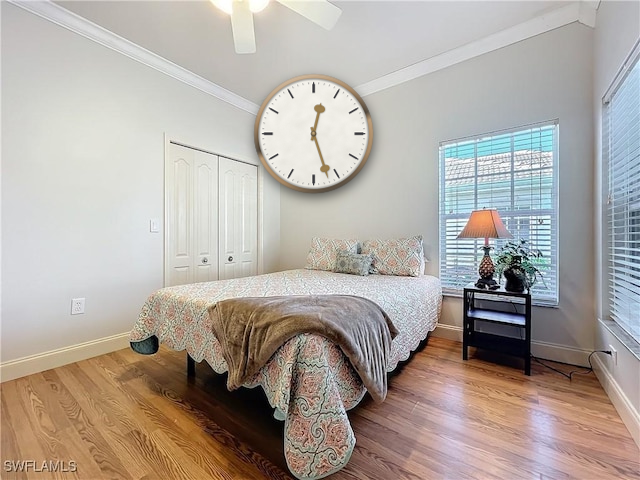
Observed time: 12h27
